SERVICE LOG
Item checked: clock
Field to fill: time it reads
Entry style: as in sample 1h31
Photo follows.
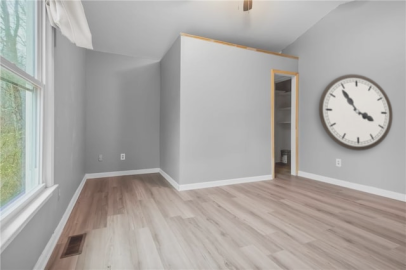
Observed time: 3h54
